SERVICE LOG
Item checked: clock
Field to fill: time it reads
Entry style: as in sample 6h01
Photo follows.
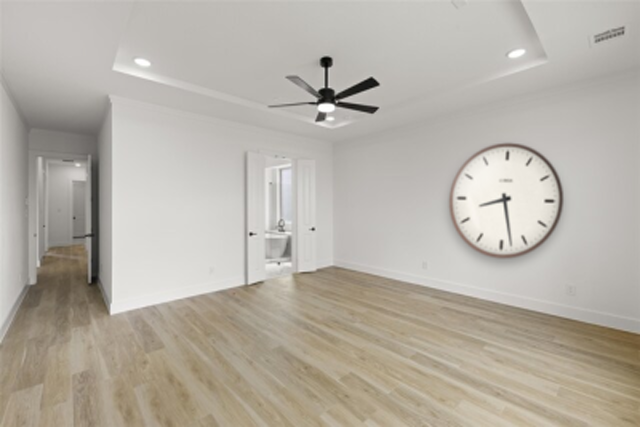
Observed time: 8h28
